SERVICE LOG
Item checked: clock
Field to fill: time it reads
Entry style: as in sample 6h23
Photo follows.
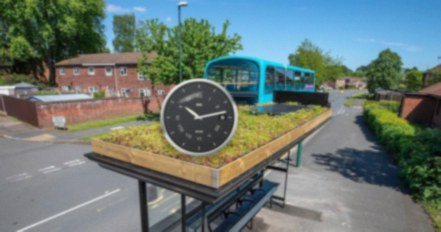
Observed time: 10h13
